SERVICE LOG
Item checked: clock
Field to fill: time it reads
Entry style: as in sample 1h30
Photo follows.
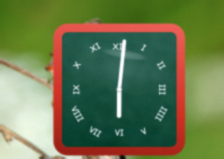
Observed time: 6h01
